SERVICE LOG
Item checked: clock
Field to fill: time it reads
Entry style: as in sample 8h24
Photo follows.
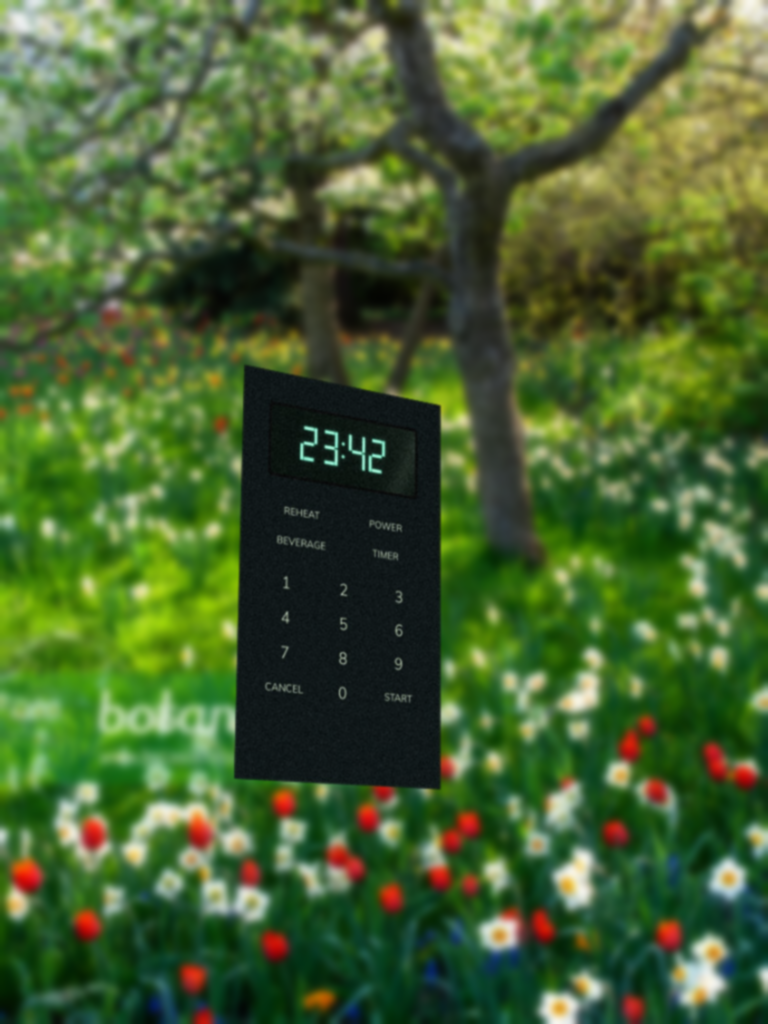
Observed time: 23h42
